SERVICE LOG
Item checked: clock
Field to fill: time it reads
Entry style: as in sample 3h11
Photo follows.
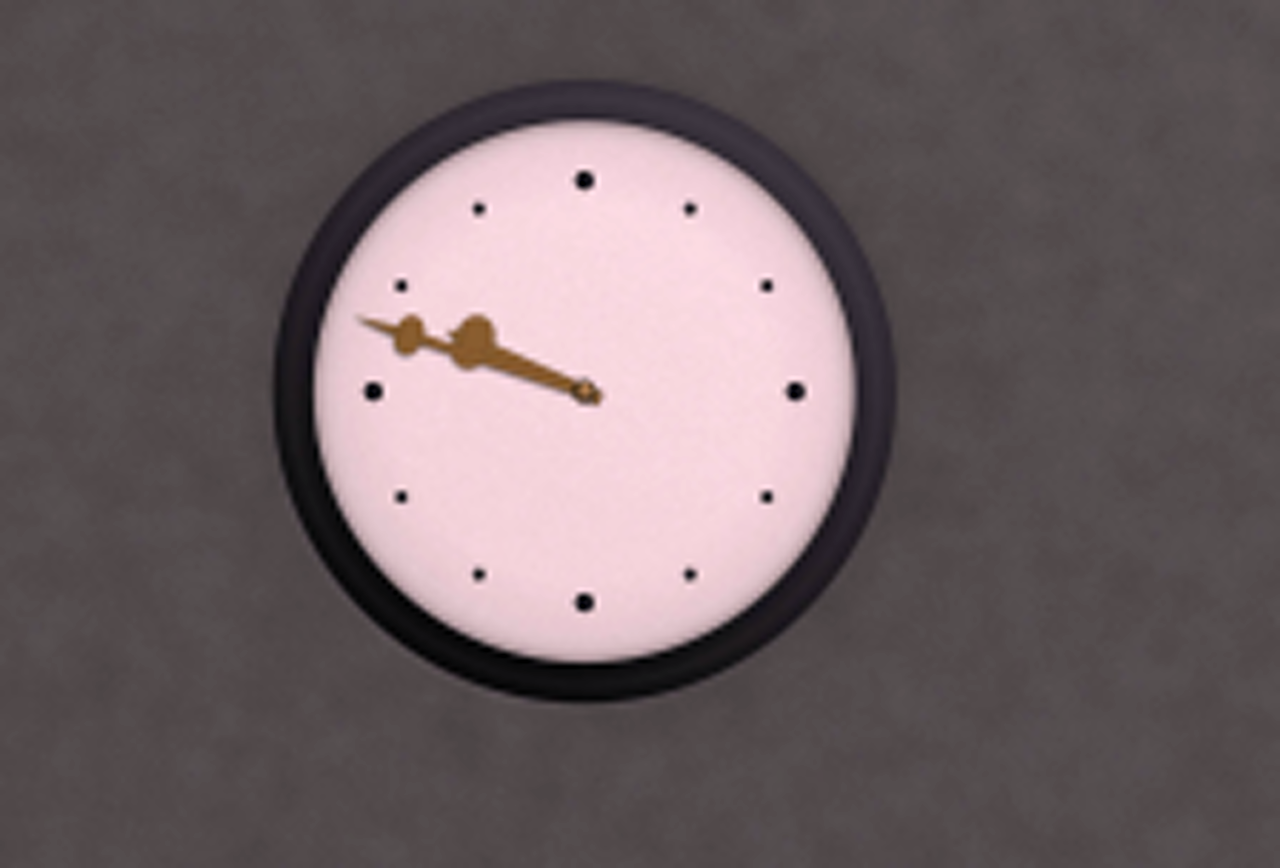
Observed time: 9h48
